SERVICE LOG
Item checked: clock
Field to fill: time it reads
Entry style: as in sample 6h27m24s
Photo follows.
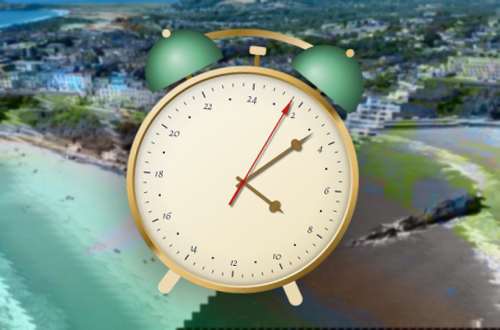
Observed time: 8h08m04s
